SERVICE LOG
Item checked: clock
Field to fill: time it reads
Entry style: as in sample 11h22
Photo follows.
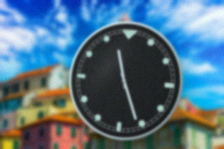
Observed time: 11h26
